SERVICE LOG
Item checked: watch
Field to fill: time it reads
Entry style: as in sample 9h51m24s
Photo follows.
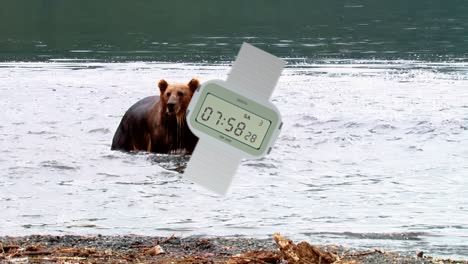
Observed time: 7h58m28s
